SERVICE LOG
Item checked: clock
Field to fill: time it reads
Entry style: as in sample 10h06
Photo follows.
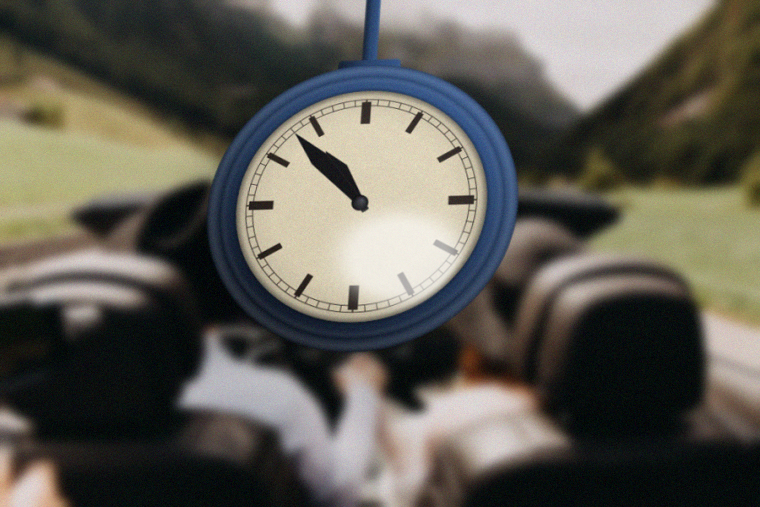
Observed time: 10h53
